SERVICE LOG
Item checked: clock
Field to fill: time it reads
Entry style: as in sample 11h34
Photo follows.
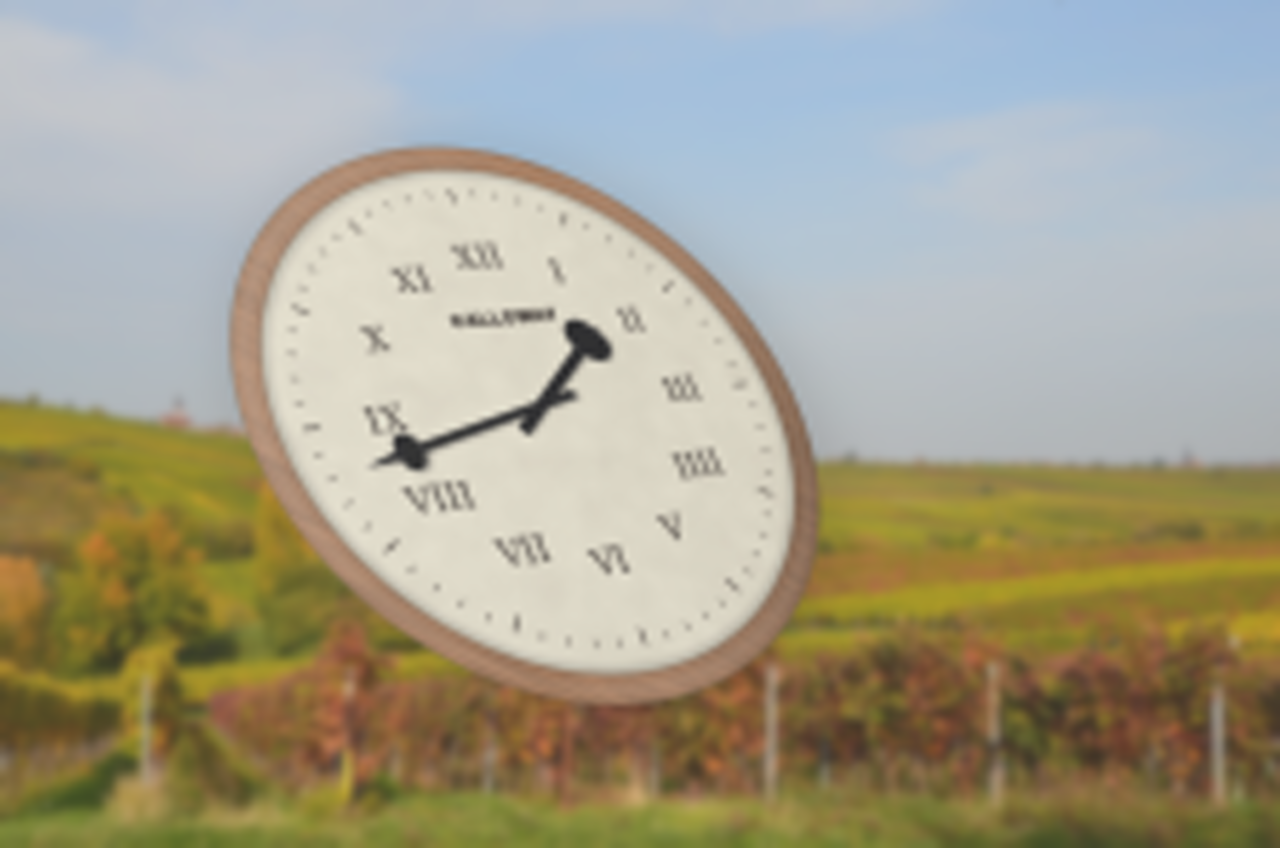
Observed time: 1h43
